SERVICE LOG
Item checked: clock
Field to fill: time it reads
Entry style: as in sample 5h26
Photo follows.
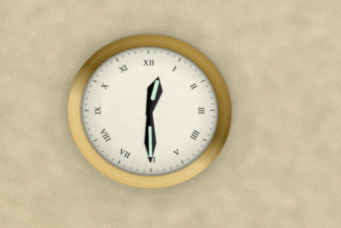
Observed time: 12h30
